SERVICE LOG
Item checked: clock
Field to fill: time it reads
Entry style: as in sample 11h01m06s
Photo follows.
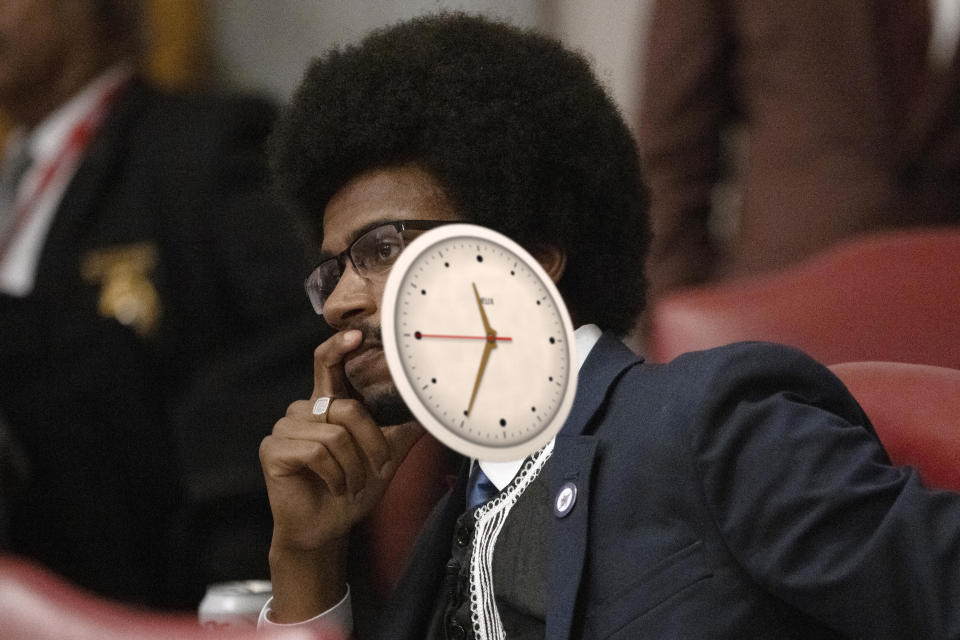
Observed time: 11h34m45s
